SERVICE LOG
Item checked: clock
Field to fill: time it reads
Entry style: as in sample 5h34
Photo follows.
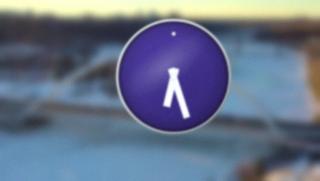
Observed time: 6h27
